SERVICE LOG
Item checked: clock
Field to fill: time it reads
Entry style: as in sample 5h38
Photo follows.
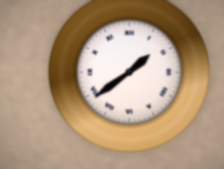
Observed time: 1h39
